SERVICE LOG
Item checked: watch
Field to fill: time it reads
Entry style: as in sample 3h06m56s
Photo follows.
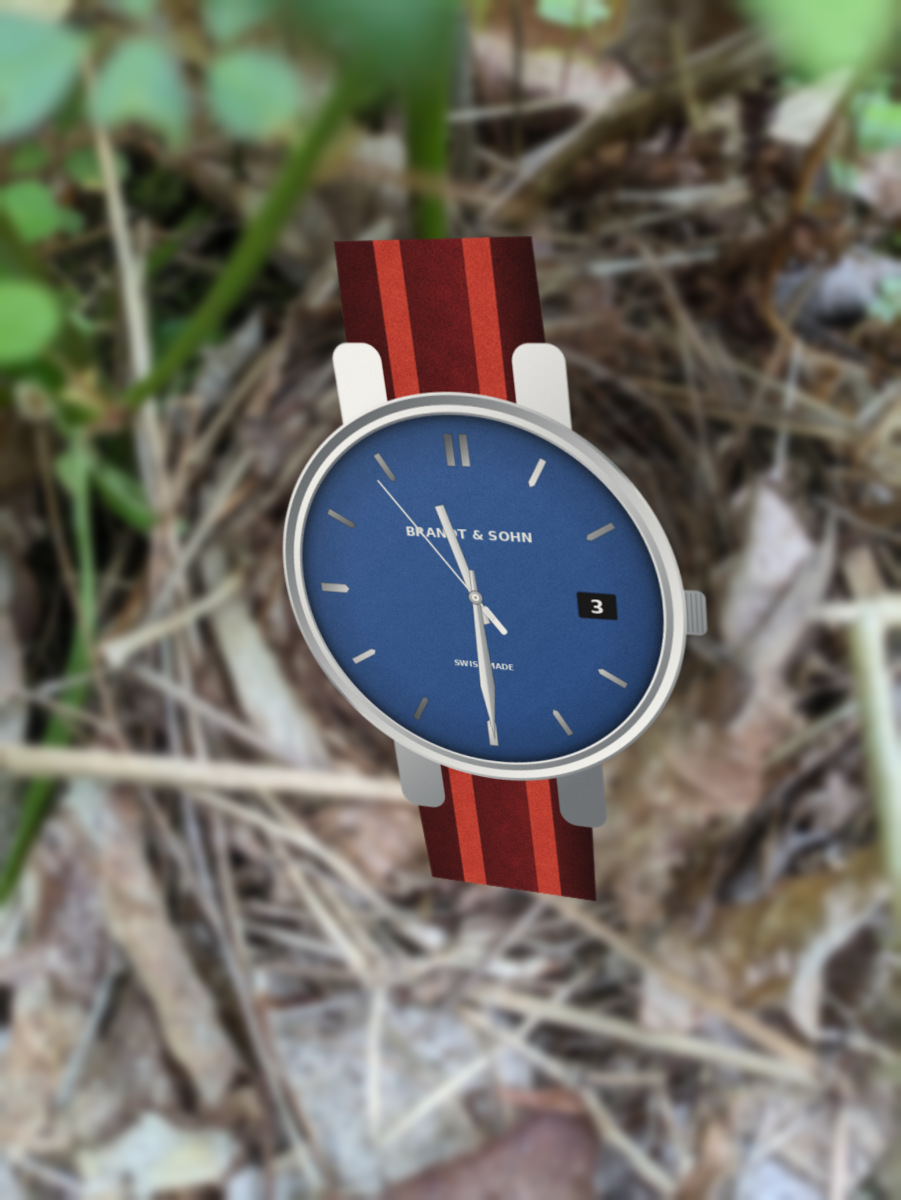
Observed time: 11h29m54s
